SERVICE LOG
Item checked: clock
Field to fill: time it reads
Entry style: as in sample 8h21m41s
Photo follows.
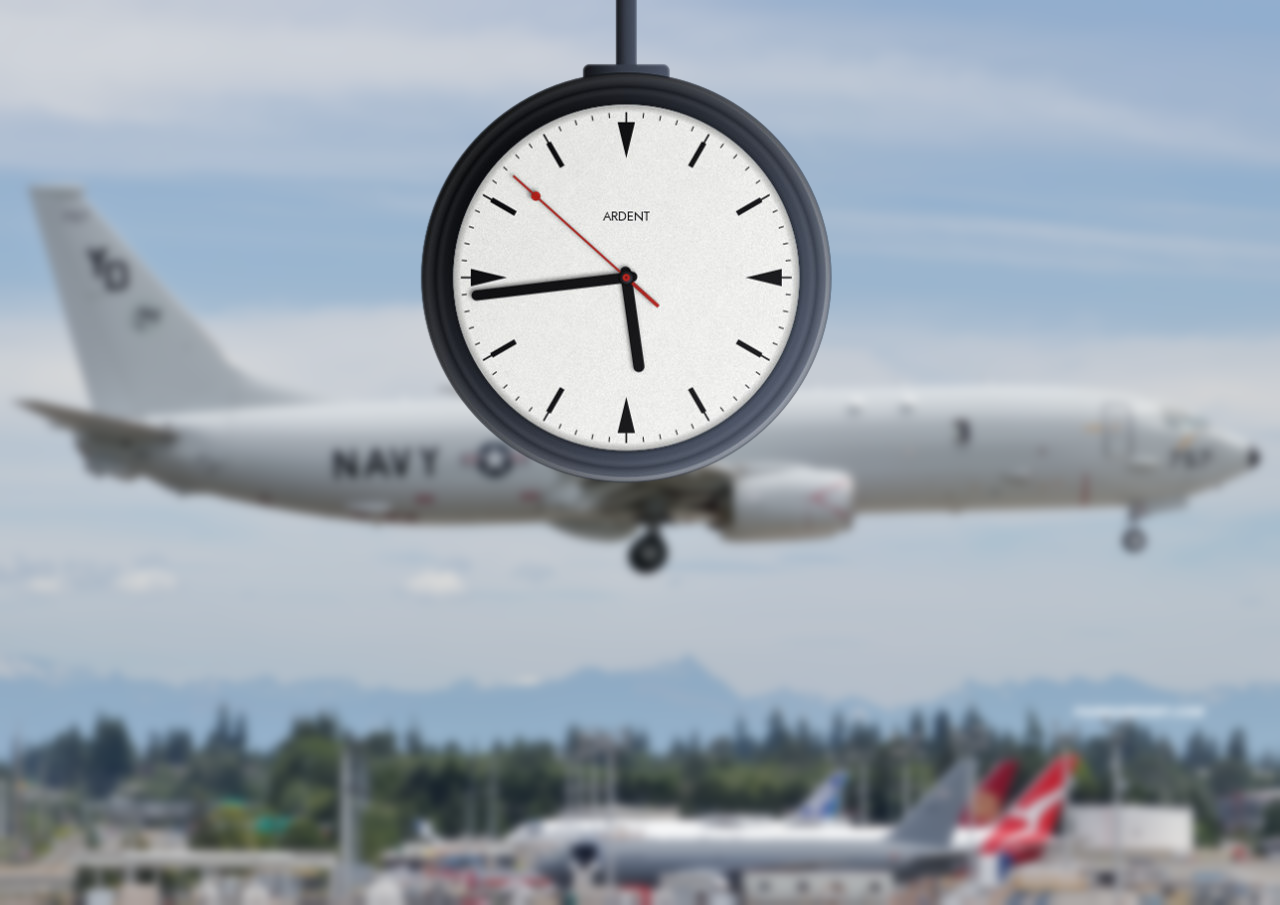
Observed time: 5h43m52s
